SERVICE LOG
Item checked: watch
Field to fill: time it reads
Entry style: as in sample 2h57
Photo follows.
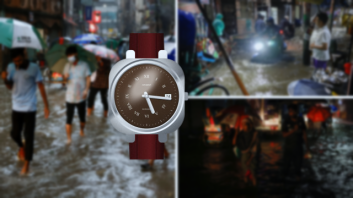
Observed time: 5h16
